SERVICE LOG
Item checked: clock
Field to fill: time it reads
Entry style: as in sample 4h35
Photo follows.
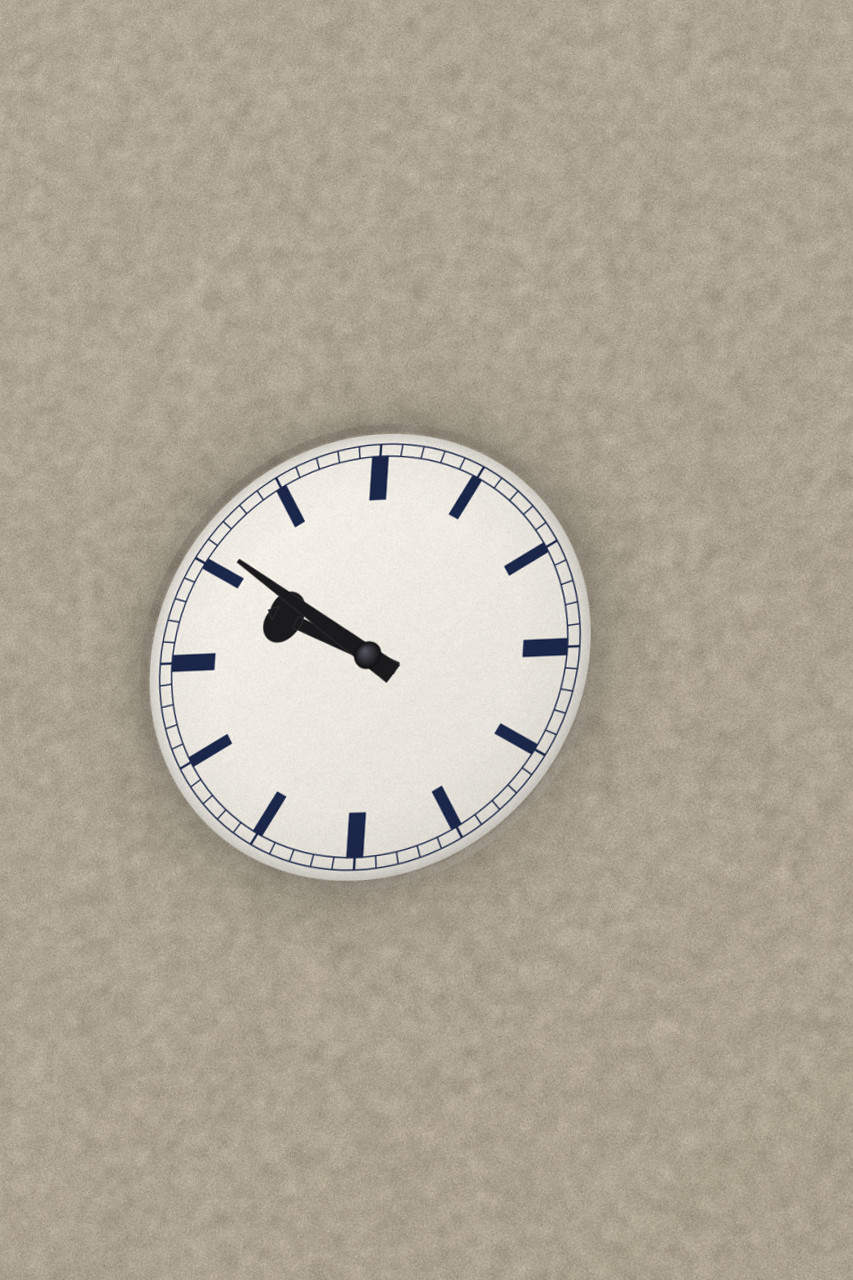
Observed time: 9h51
